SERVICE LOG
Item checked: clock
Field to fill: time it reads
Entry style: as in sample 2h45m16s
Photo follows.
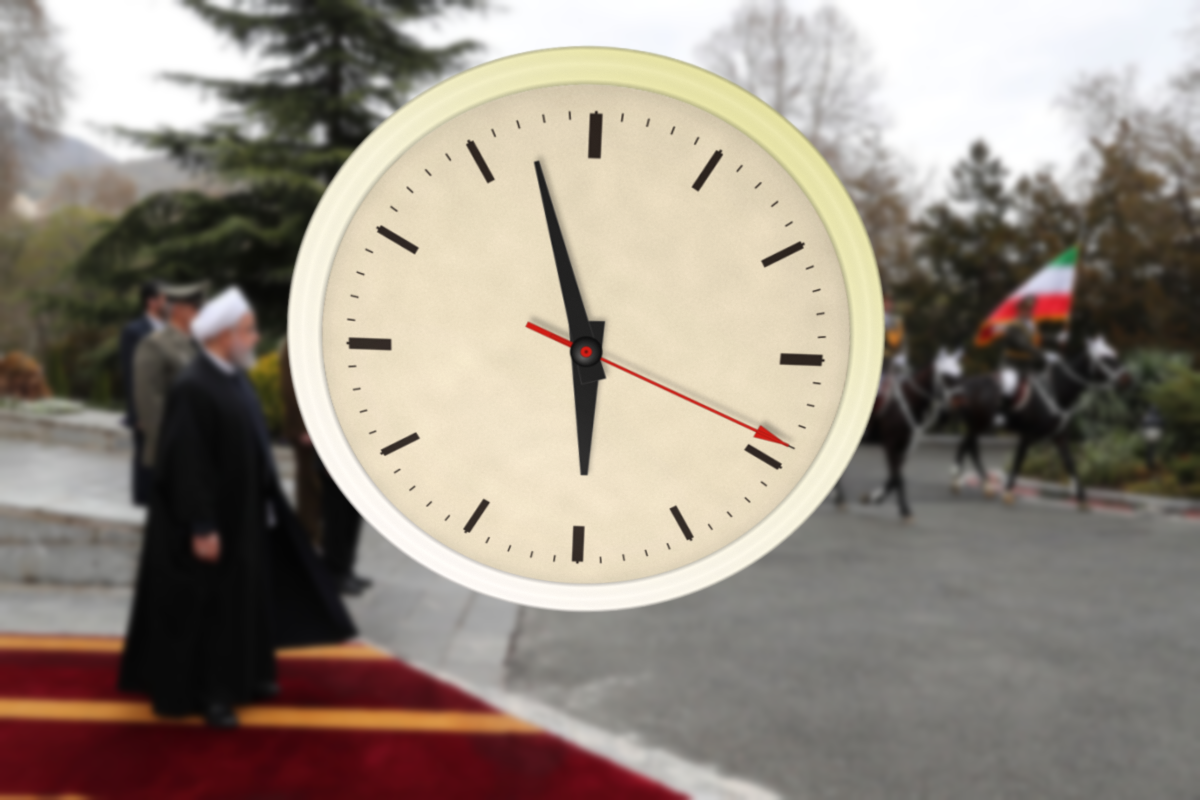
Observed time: 5h57m19s
